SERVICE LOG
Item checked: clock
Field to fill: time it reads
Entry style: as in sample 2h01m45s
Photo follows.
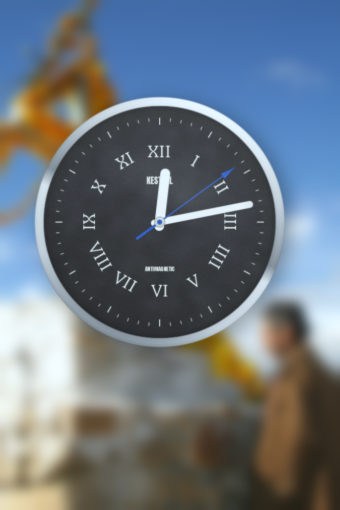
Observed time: 12h13m09s
